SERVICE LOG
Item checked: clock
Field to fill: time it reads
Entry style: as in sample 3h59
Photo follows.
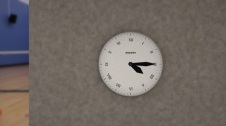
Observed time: 4h15
